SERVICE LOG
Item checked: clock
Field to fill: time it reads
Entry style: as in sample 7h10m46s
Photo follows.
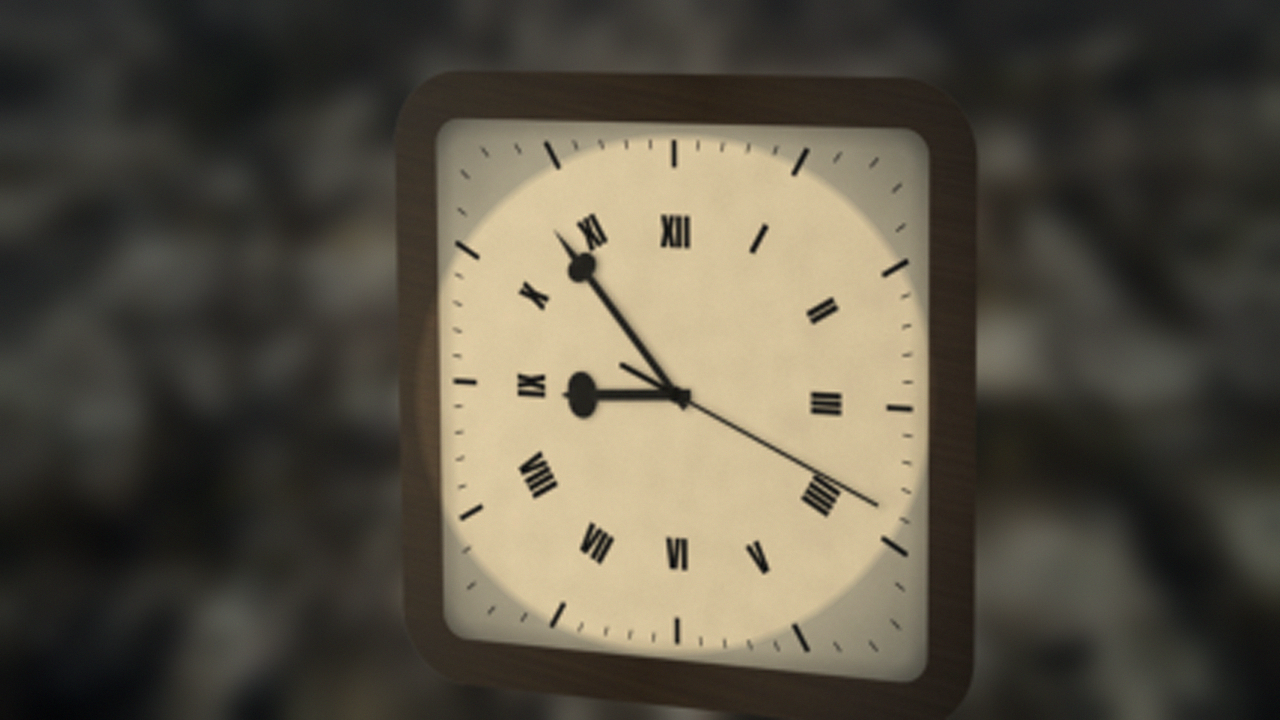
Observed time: 8h53m19s
